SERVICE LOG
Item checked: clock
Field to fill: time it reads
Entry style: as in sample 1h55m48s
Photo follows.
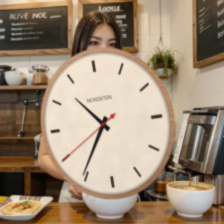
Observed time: 10h35m40s
